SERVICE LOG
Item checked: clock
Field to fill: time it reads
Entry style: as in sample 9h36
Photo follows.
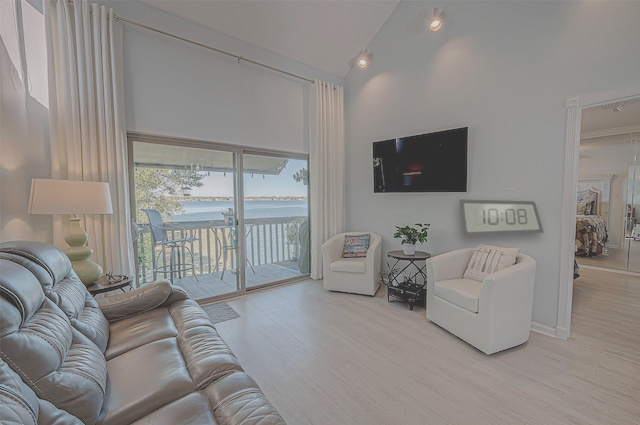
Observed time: 10h08
